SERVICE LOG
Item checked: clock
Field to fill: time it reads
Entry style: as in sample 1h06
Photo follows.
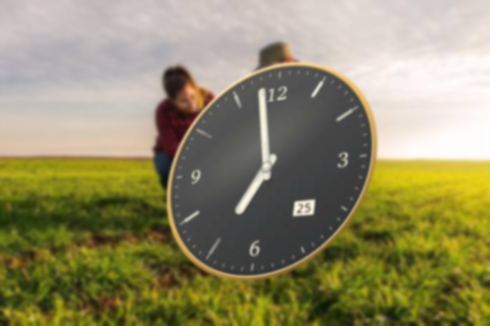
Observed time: 6h58
